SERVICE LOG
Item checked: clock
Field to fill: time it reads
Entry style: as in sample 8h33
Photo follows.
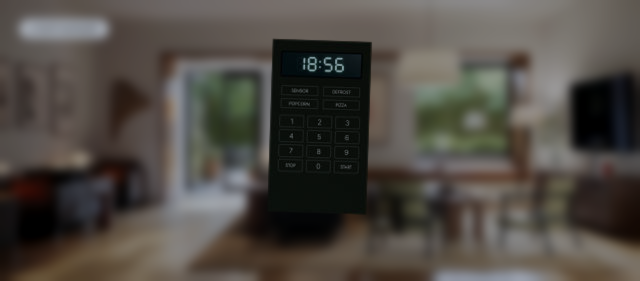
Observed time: 18h56
